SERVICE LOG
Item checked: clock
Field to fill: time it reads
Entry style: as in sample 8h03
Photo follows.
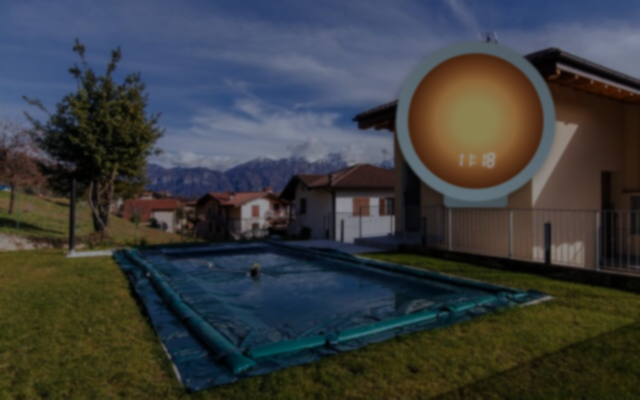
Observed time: 11h18
